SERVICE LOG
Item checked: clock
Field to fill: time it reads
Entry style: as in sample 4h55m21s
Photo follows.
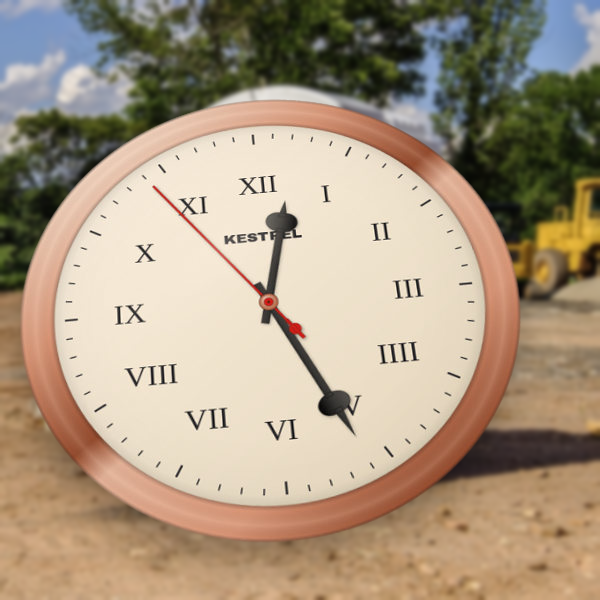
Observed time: 12h25m54s
